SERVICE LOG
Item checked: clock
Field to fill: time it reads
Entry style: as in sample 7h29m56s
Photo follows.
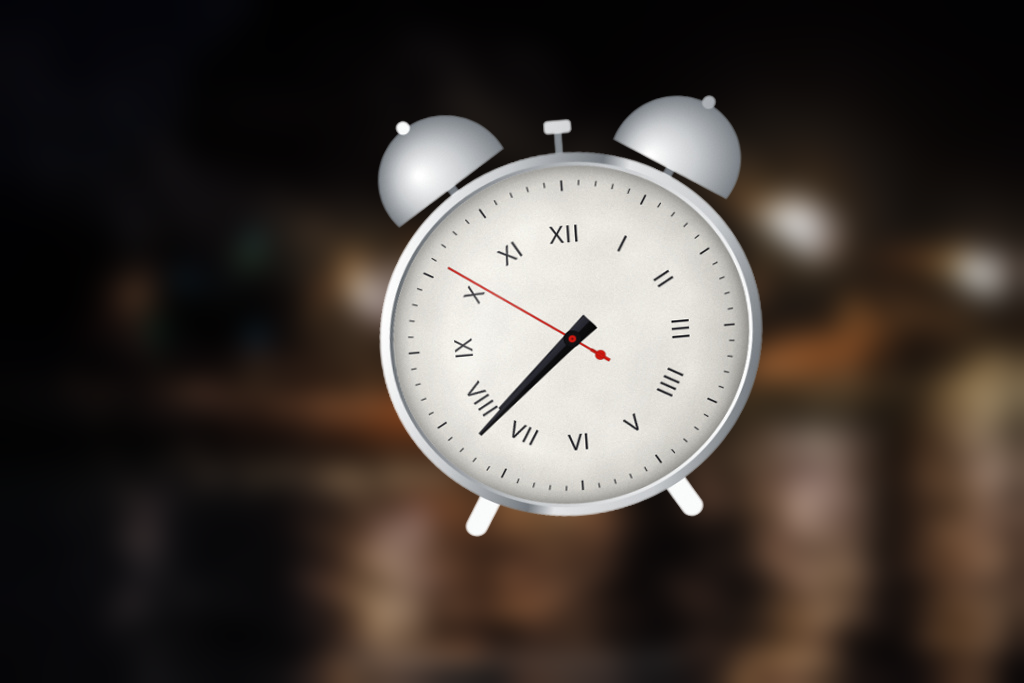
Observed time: 7h37m51s
